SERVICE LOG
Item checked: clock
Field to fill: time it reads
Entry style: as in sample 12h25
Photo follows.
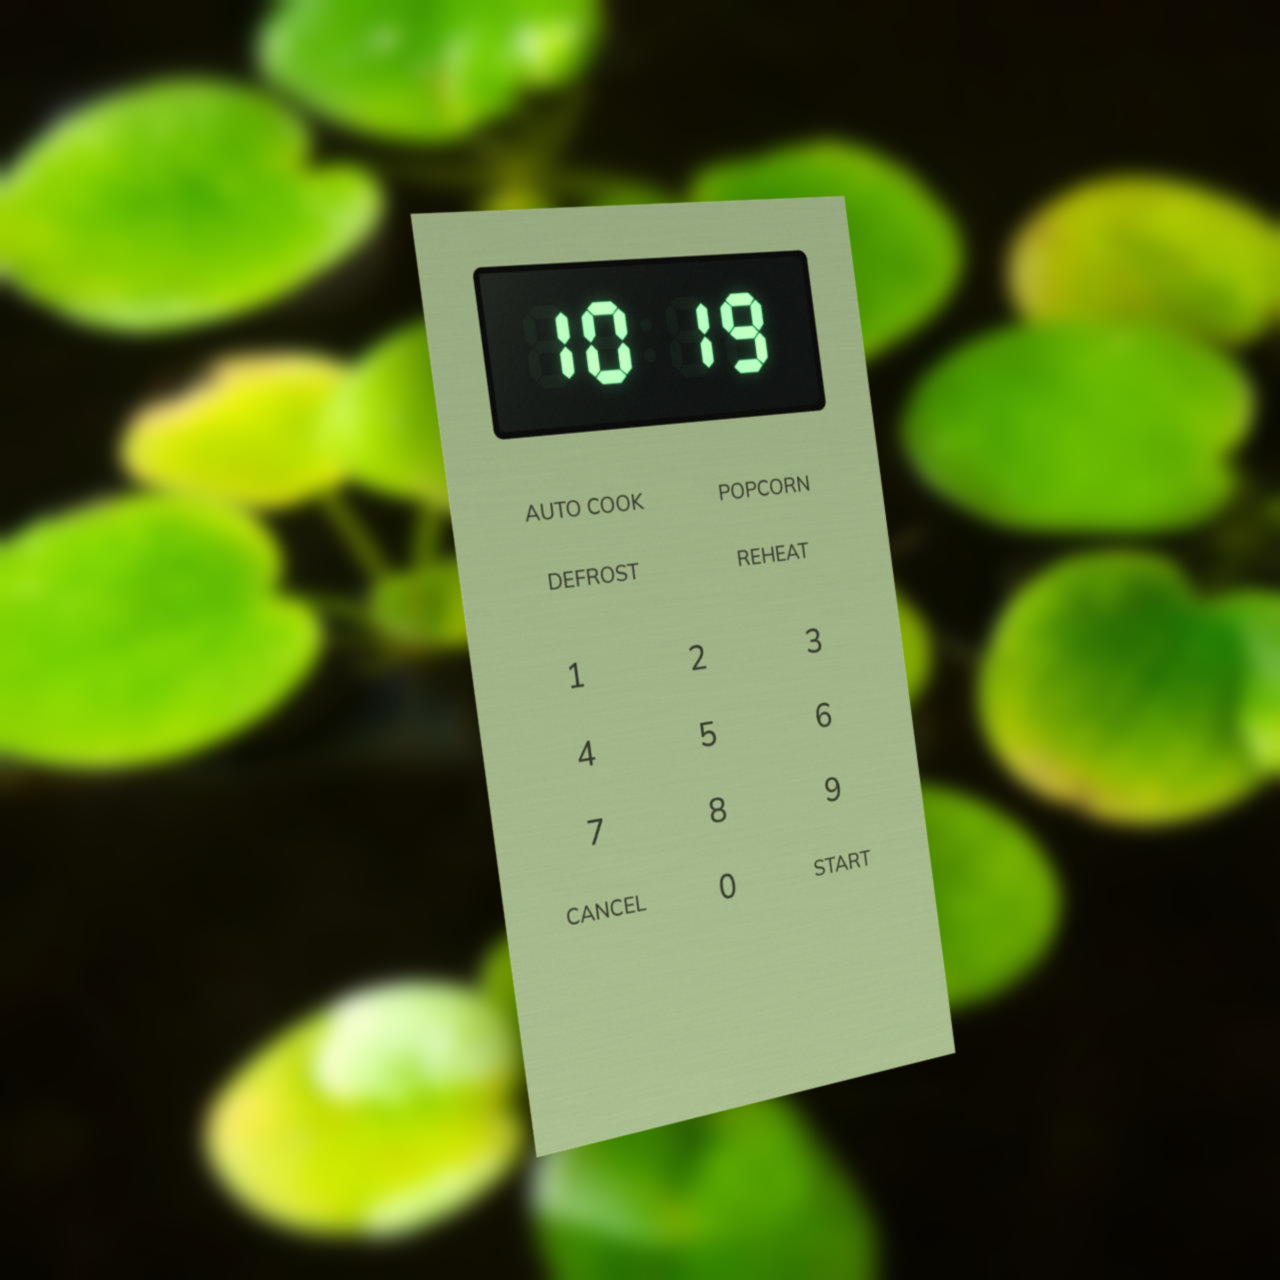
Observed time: 10h19
